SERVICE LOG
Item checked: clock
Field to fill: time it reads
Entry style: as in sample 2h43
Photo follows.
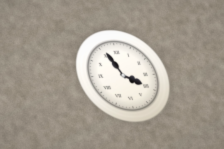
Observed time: 3h56
